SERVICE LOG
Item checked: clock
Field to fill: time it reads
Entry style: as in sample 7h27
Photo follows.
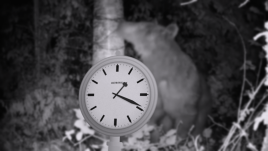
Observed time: 1h19
